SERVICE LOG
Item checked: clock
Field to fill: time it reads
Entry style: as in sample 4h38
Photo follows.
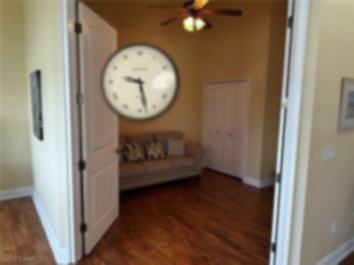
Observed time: 9h28
